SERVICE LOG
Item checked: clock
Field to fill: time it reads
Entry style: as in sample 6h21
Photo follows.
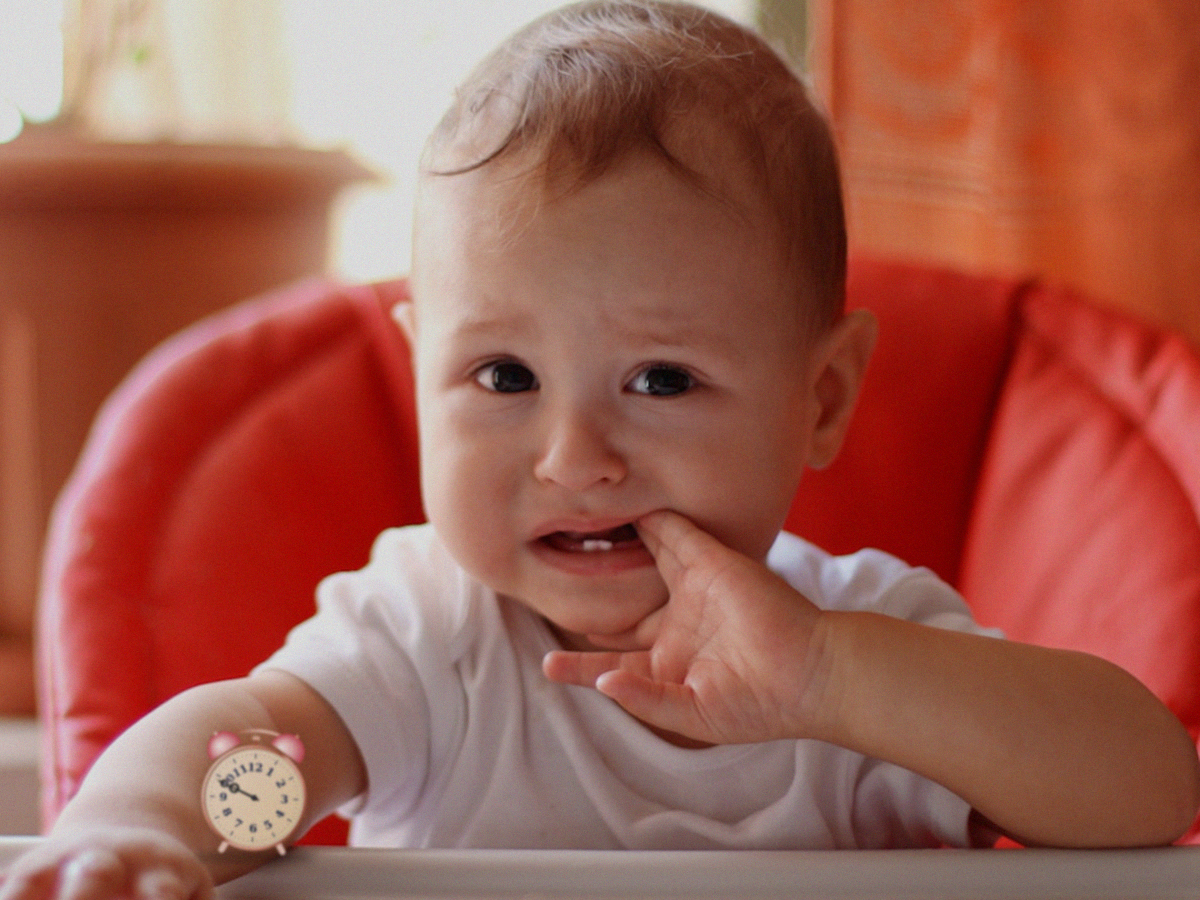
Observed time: 9h49
